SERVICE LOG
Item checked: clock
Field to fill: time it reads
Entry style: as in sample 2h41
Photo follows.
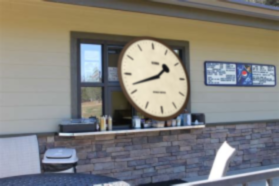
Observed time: 1h42
